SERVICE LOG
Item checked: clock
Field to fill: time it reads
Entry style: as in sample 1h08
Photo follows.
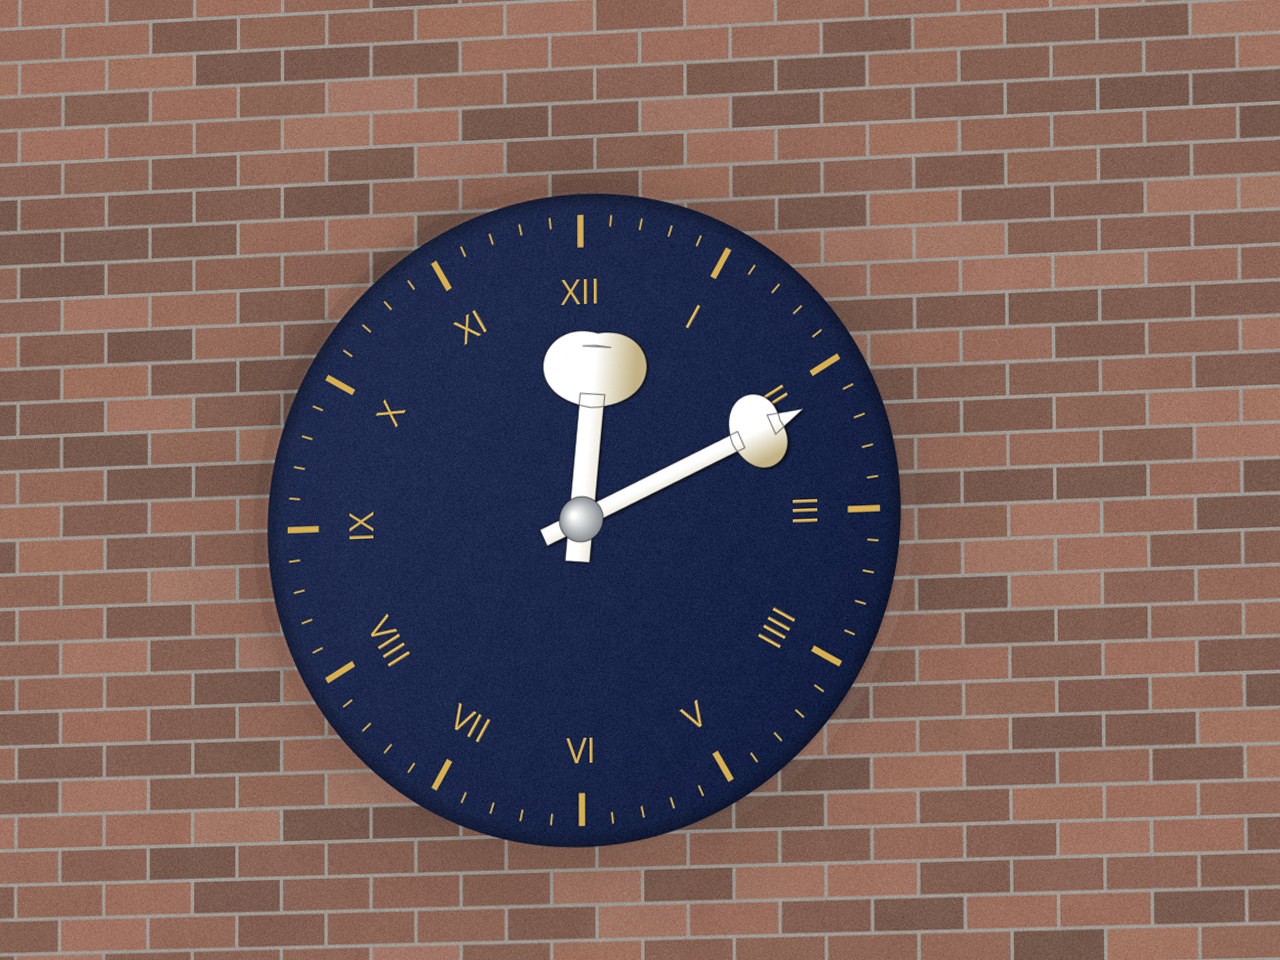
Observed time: 12h11
